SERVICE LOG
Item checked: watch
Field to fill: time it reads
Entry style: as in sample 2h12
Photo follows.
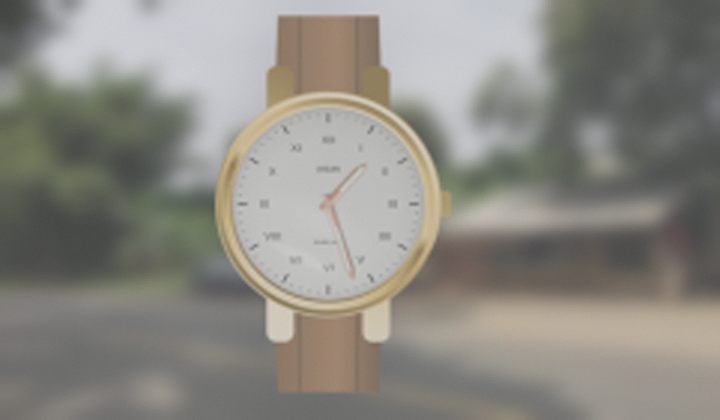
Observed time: 1h27
